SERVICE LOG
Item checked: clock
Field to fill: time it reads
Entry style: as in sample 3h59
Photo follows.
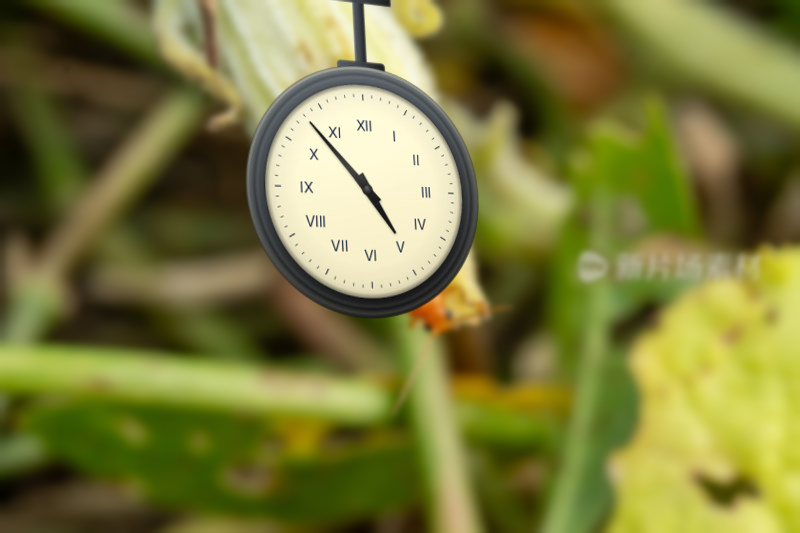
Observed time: 4h53
